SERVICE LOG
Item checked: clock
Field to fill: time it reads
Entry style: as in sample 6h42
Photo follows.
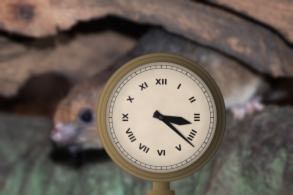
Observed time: 3h22
